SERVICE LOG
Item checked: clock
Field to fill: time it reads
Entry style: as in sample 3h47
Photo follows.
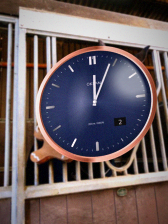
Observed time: 12h04
